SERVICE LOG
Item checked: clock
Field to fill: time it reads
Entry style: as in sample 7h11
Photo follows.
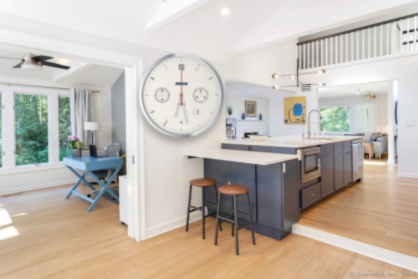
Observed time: 6h28
